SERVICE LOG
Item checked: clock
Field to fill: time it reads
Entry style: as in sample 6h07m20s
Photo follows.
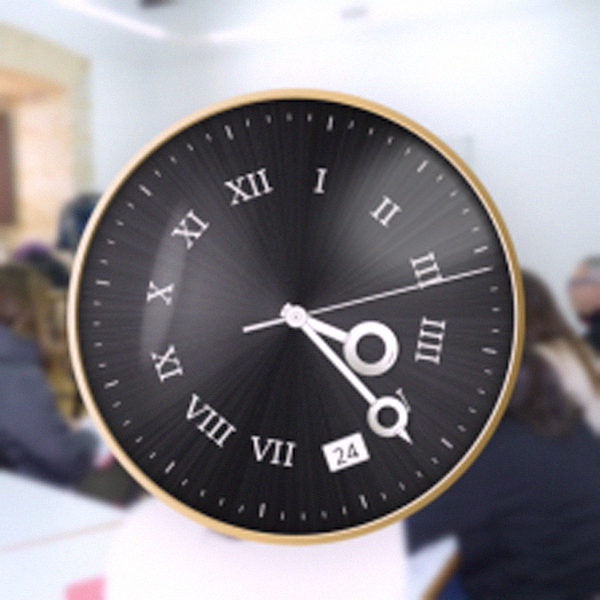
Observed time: 4h26m16s
